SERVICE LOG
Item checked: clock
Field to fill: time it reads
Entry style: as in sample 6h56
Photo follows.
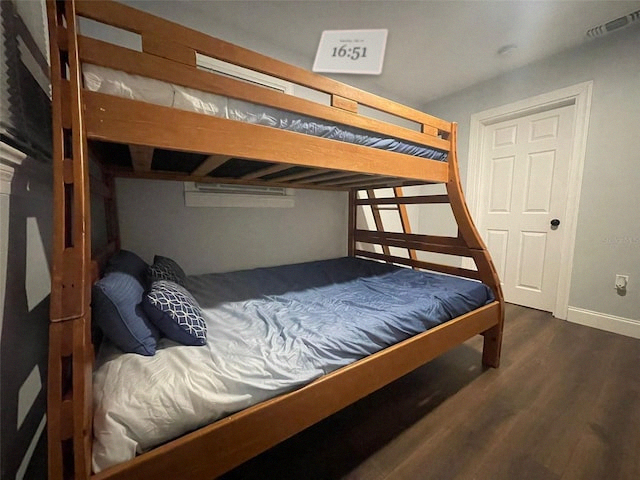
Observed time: 16h51
